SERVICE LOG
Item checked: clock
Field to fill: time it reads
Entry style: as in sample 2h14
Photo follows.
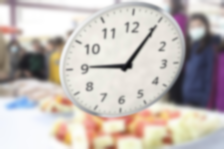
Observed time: 9h05
